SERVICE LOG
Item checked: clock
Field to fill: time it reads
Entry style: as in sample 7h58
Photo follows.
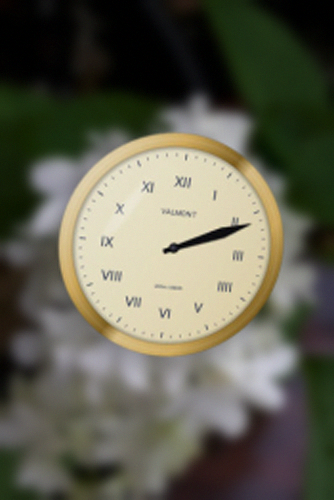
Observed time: 2h11
